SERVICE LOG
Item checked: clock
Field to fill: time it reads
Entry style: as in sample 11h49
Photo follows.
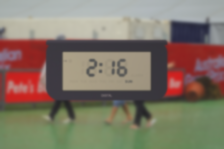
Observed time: 2h16
